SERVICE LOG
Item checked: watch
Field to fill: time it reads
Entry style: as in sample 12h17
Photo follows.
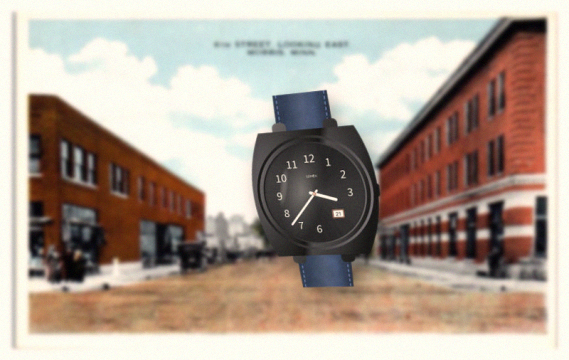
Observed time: 3h37
